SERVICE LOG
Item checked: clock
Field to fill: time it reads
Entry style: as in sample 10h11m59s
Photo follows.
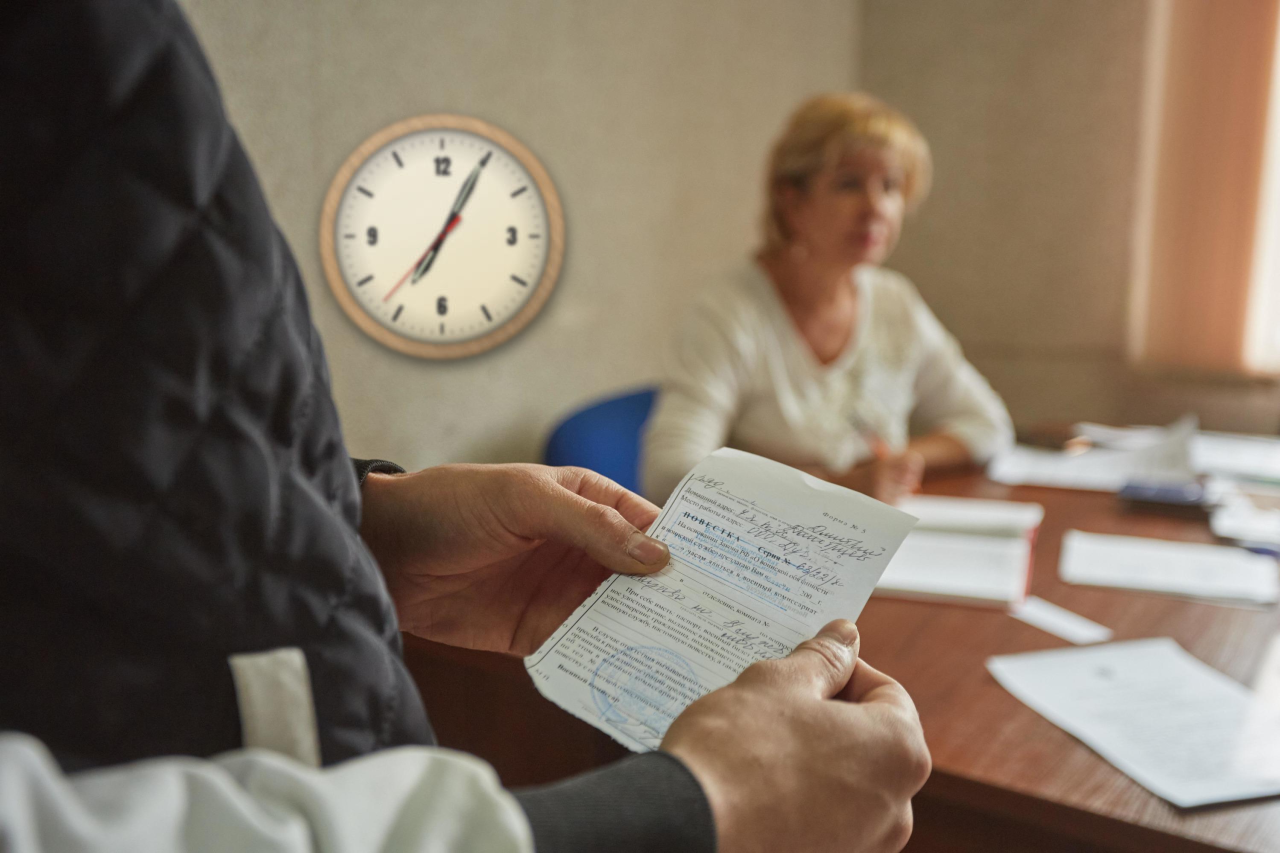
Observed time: 7h04m37s
